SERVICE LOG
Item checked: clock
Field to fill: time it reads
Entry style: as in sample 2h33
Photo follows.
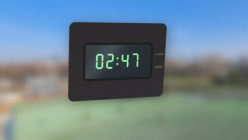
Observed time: 2h47
